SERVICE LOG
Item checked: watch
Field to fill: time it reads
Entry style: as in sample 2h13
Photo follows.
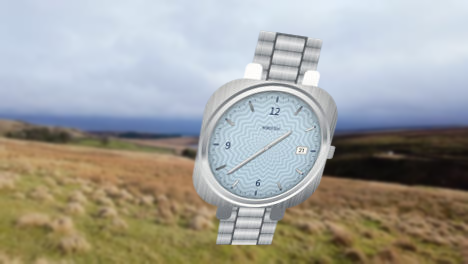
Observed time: 1h38
